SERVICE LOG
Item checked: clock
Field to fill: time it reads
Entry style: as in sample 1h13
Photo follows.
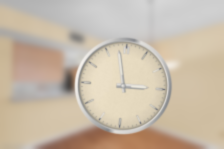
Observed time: 2h58
